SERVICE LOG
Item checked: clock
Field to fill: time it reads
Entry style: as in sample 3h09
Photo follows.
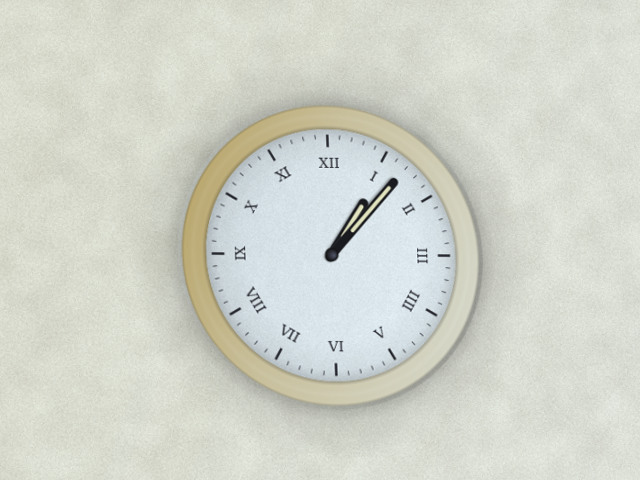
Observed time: 1h07
